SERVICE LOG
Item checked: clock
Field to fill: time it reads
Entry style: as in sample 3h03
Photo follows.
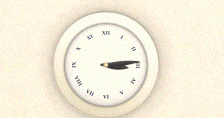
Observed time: 3h14
